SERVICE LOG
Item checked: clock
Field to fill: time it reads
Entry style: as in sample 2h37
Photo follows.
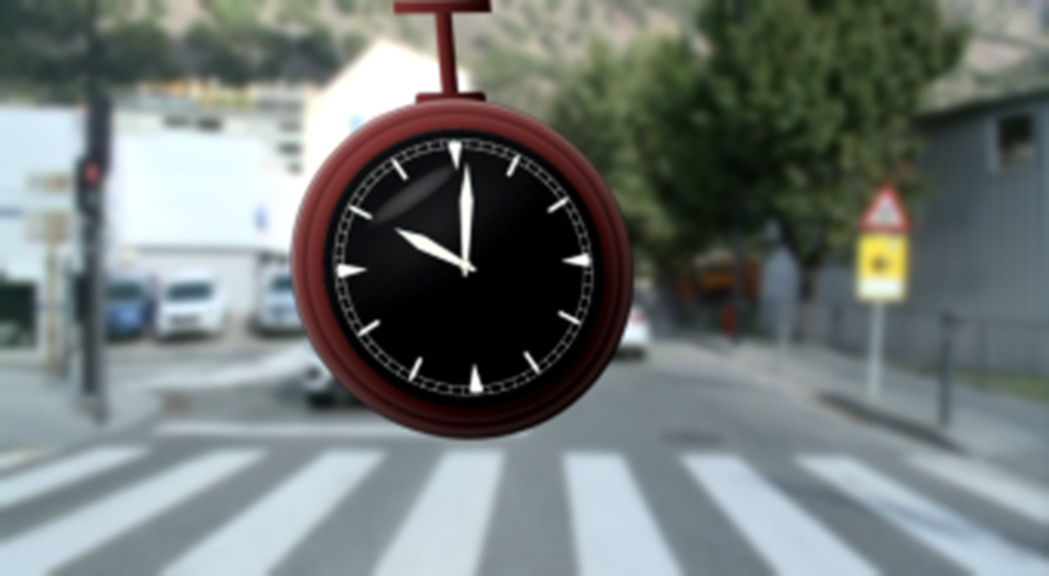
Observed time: 10h01
